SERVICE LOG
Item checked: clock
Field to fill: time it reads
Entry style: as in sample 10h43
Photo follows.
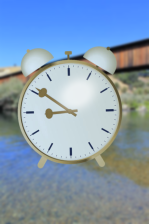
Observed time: 8h51
